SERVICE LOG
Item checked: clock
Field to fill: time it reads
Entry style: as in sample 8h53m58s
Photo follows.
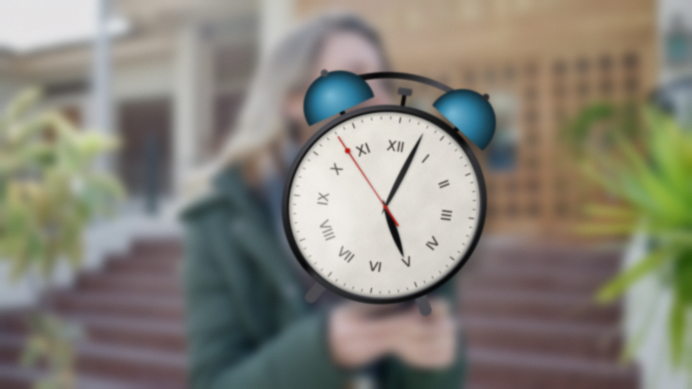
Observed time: 5h02m53s
